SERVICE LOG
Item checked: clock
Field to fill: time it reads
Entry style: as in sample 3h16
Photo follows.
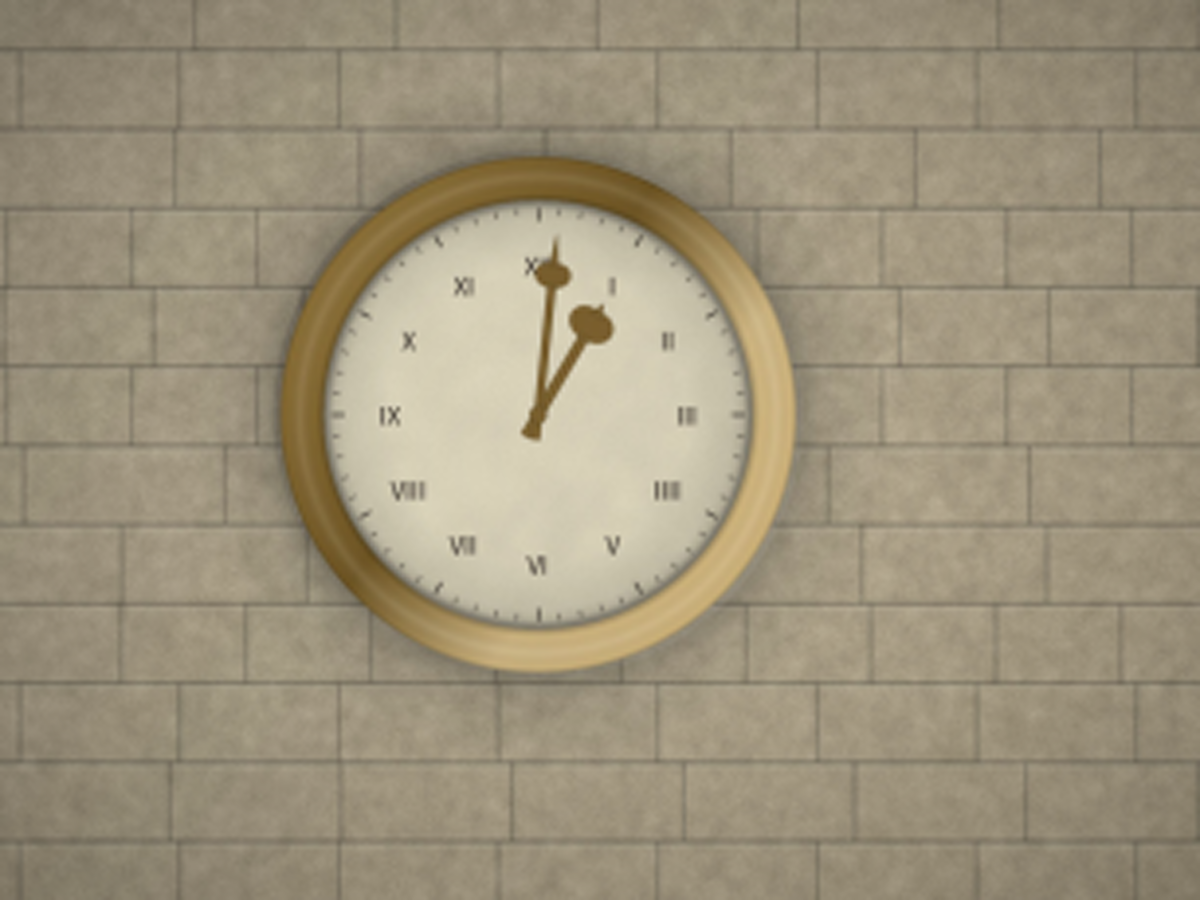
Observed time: 1h01
